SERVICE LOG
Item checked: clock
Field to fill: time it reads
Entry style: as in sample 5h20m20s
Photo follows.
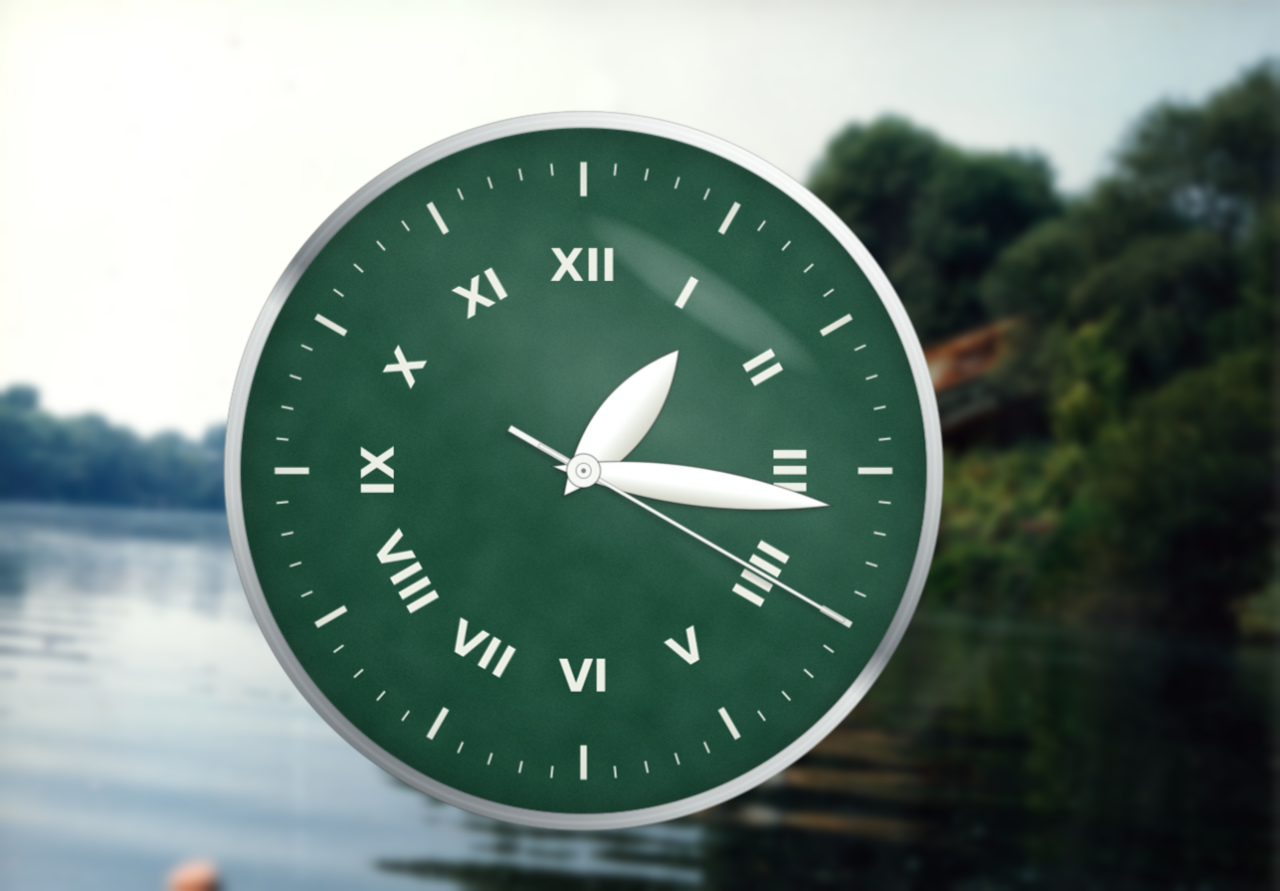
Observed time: 1h16m20s
